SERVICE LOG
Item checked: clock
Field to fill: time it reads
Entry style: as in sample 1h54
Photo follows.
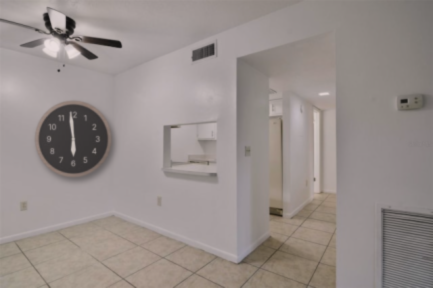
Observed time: 5h59
